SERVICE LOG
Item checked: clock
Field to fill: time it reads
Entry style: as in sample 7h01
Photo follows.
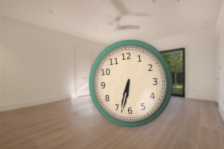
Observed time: 6h33
